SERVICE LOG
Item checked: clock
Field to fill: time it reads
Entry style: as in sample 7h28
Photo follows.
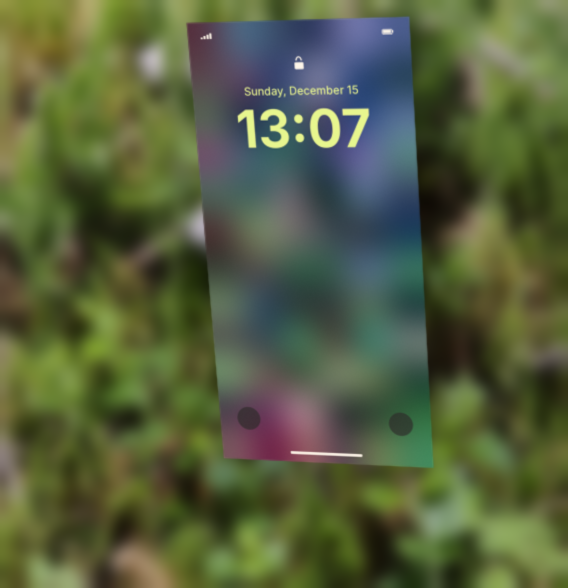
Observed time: 13h07
